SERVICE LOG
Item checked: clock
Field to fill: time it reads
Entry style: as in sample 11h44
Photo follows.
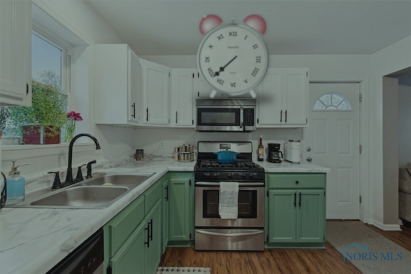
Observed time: 7h38
